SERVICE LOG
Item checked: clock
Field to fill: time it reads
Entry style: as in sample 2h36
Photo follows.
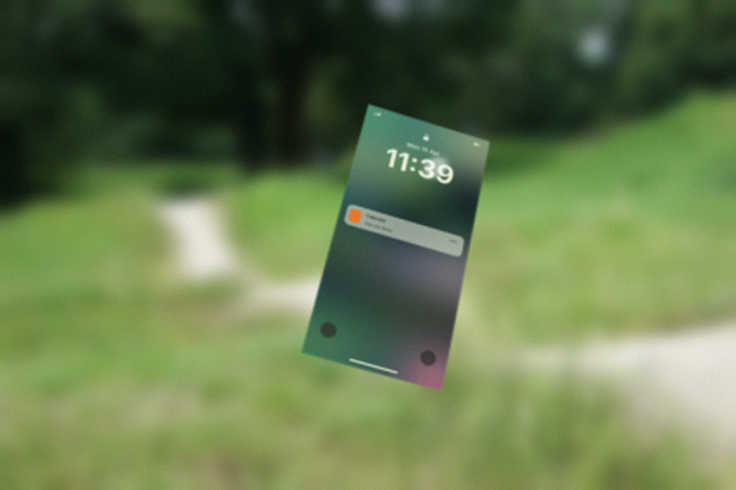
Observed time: 11h39
